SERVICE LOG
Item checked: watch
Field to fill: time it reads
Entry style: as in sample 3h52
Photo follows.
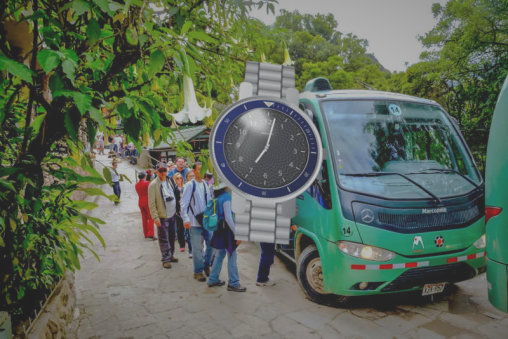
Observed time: 7h02
